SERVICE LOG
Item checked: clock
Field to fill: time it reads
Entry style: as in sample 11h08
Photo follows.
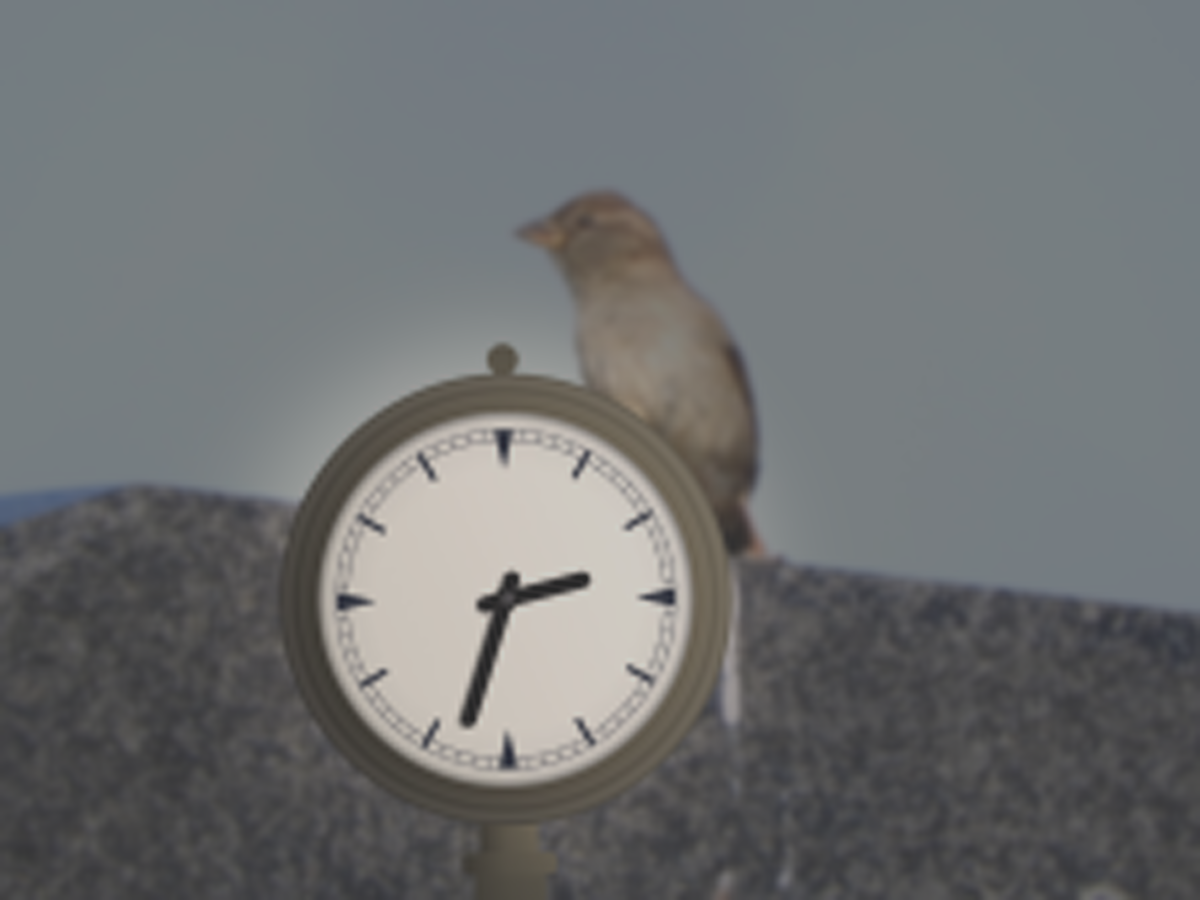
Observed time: 2h33
